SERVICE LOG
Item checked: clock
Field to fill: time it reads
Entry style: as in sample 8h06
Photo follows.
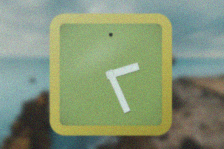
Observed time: 2h26
